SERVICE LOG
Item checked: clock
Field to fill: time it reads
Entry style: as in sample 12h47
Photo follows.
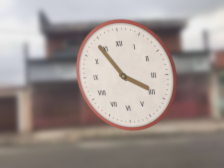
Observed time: 3h54
